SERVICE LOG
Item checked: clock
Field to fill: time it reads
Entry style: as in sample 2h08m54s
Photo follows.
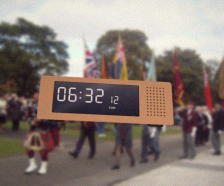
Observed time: 6h32m12s
